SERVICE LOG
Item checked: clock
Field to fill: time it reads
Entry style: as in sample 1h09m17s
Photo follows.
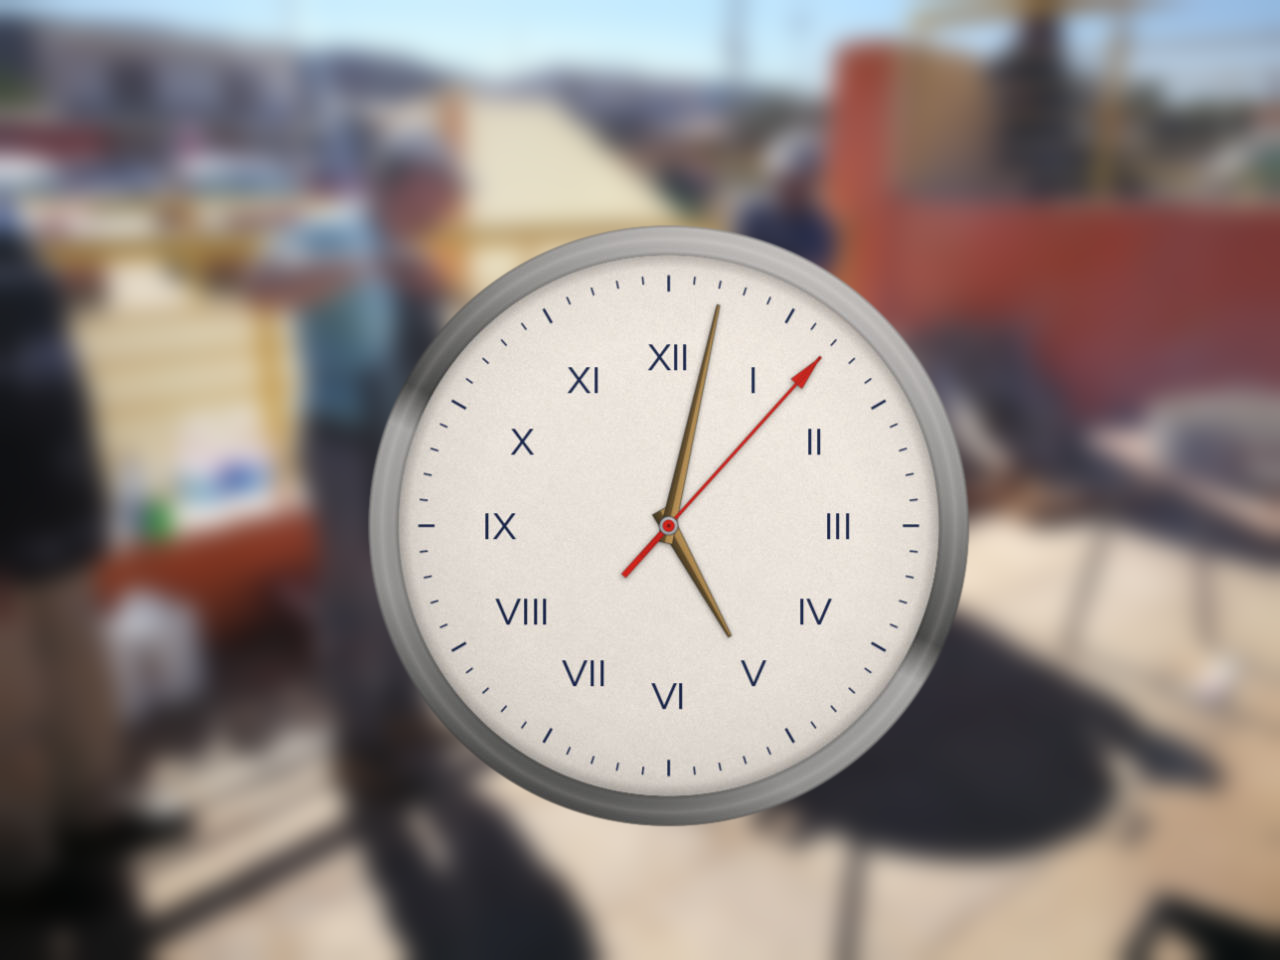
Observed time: 5h02m07s
